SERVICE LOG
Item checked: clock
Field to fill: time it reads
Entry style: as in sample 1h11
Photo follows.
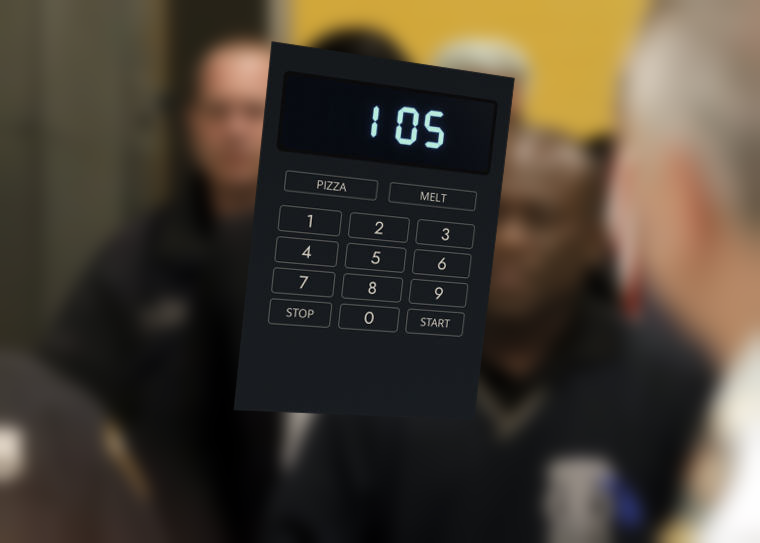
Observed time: 1h05
